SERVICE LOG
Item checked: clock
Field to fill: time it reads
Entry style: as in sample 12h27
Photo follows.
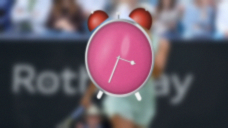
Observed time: 3h34
